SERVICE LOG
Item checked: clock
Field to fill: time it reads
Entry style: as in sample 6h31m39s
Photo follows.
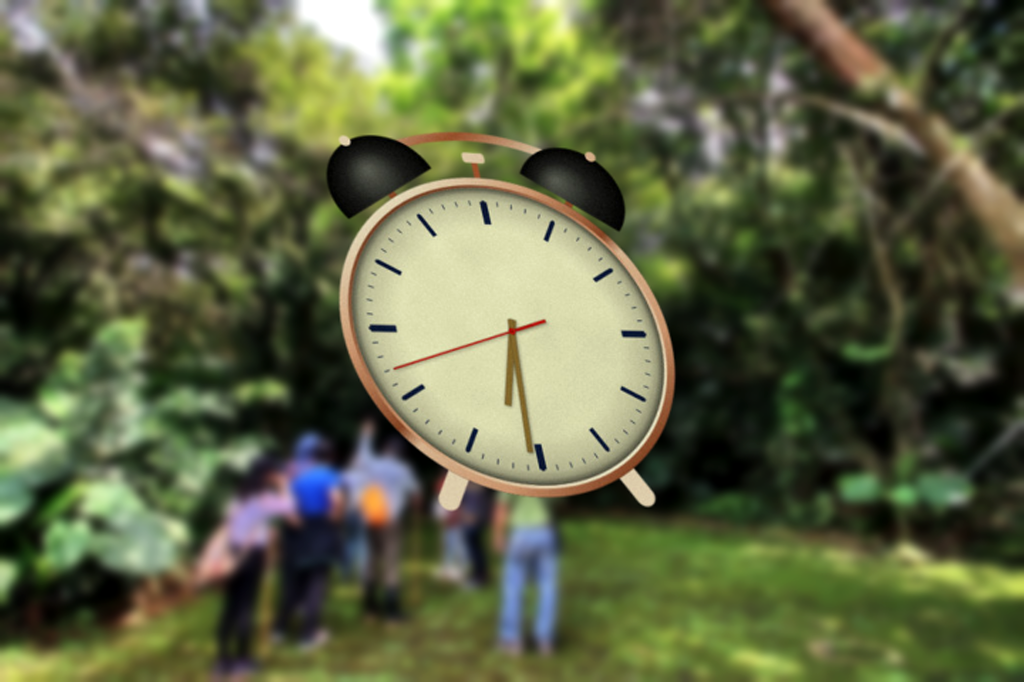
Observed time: 6h30m42s
